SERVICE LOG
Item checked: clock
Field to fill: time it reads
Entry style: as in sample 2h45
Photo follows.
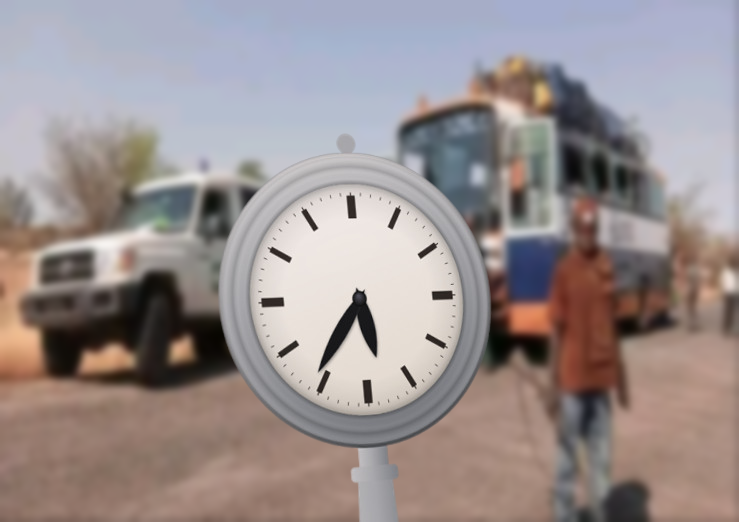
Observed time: 5h36
